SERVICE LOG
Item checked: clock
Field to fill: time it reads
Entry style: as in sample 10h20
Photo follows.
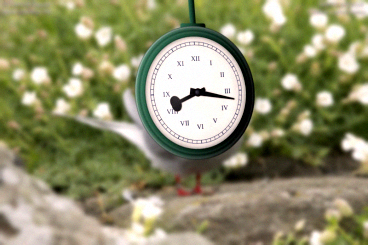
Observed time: 8h17
